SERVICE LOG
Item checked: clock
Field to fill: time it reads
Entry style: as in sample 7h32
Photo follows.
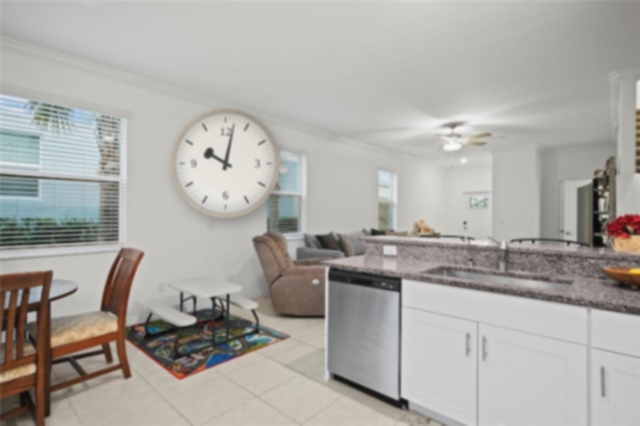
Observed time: 10h02
